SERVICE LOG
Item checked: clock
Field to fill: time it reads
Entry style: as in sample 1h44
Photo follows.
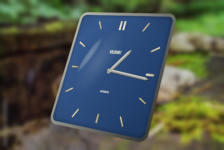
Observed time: 1h16
